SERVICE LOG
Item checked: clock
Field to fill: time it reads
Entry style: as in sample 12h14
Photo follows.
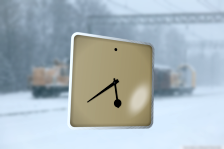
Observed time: 5h39
